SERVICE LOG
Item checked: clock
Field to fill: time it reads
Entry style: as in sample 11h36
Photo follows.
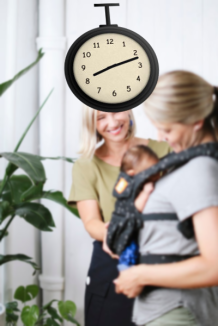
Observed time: 8h12
